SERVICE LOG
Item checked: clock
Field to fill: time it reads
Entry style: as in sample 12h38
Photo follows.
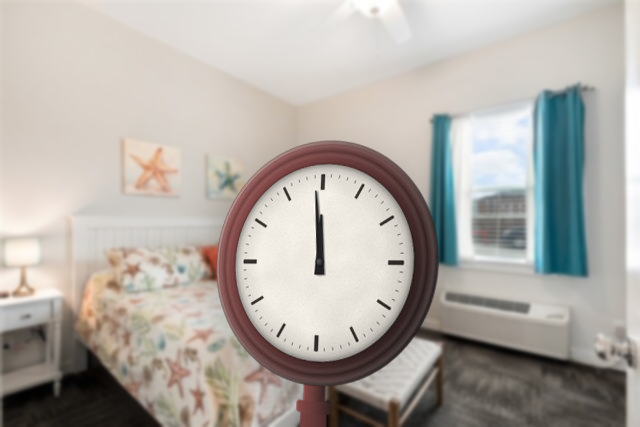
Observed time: 11h59
